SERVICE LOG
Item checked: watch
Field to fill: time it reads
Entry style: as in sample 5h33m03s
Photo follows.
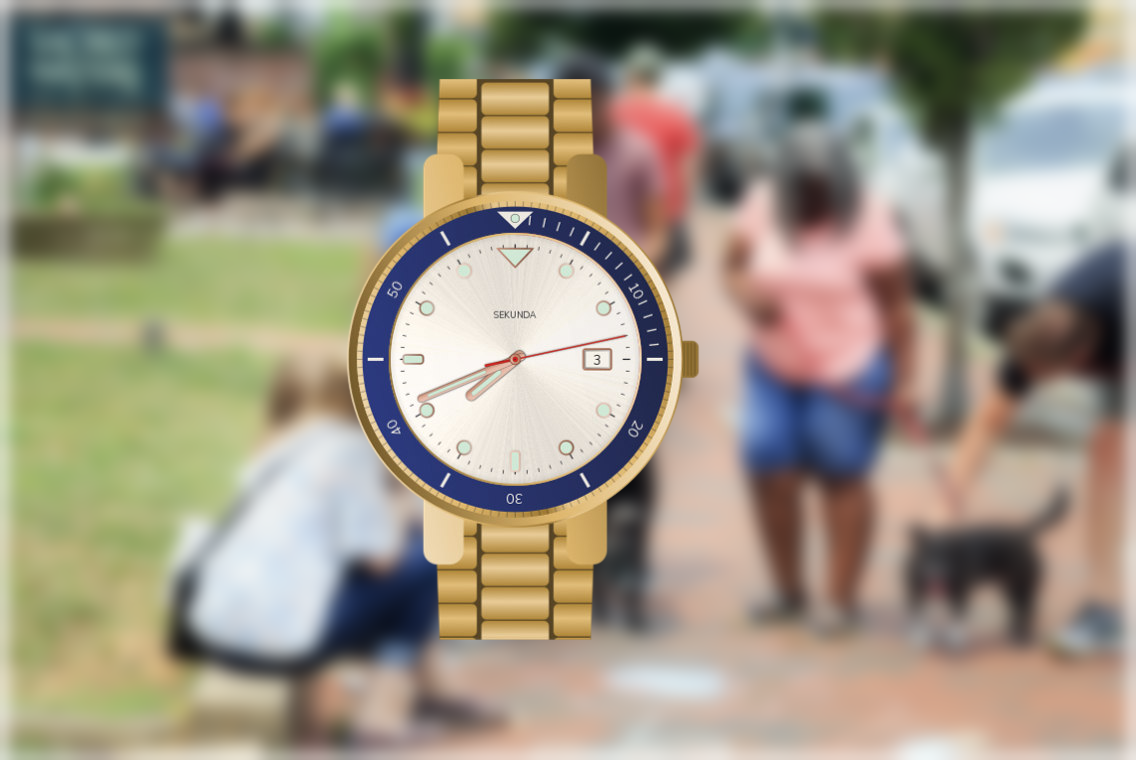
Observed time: 7h41m13s
